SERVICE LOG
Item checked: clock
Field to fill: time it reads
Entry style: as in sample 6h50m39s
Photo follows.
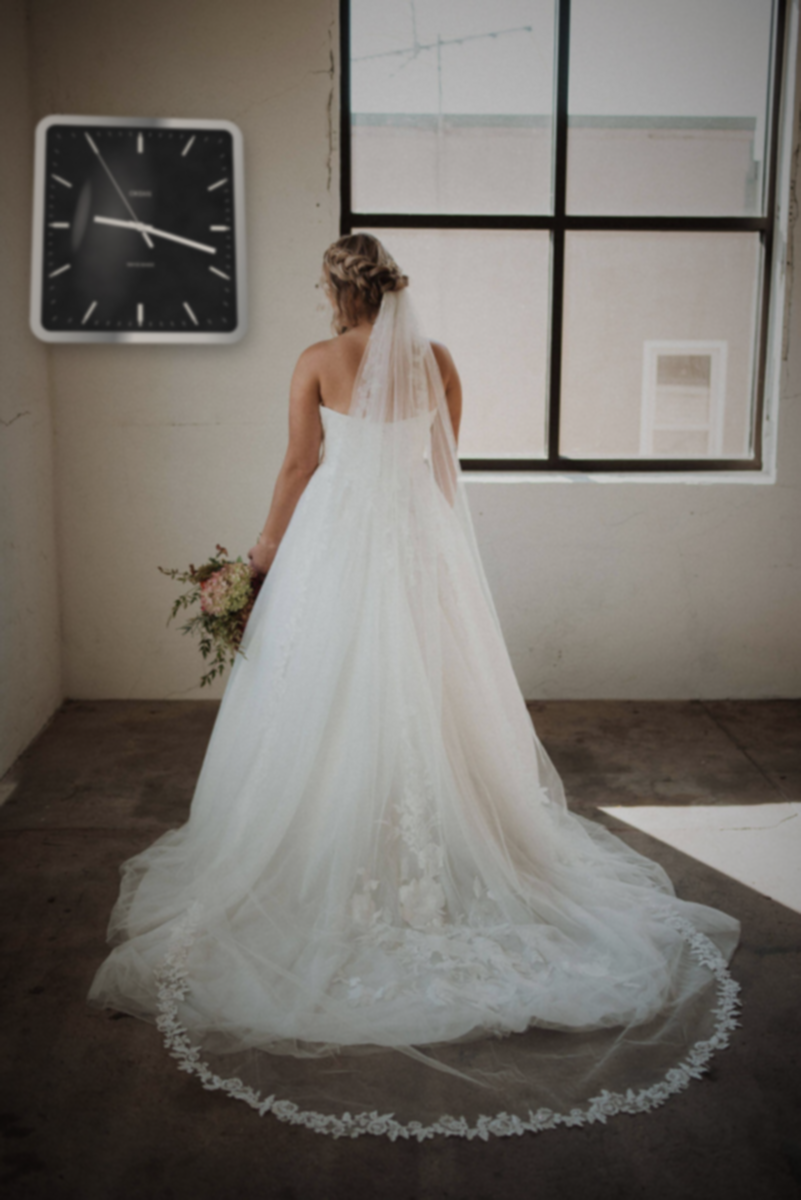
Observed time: 9h17m55s
